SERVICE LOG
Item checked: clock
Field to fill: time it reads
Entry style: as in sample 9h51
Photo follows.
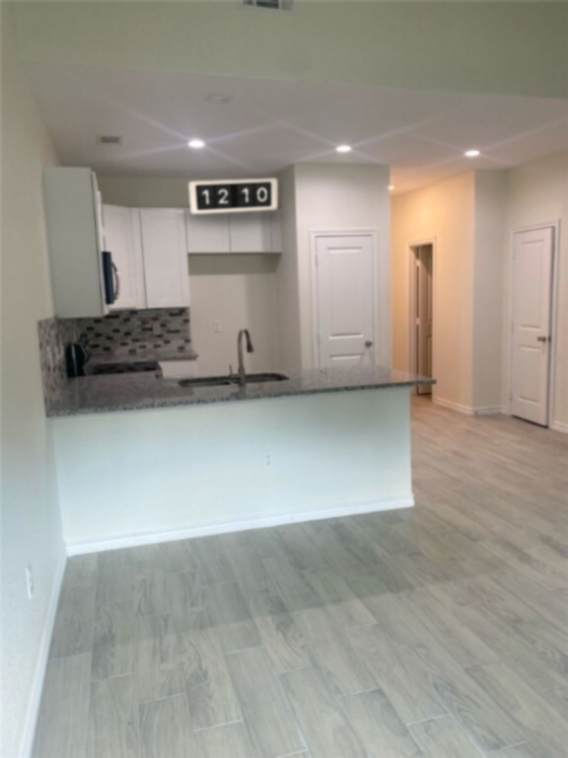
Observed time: 12h10
